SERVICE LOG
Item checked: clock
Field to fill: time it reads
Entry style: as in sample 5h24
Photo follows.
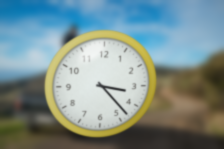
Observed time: 3h23
